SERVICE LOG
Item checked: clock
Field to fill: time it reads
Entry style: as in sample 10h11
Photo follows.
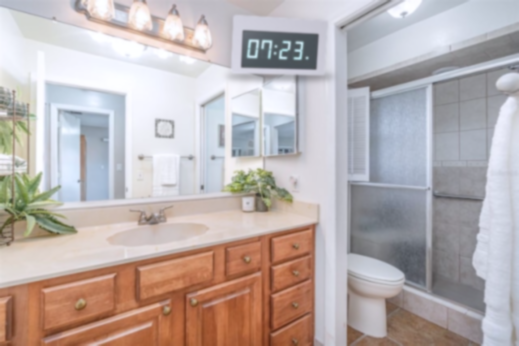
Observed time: 7h23
